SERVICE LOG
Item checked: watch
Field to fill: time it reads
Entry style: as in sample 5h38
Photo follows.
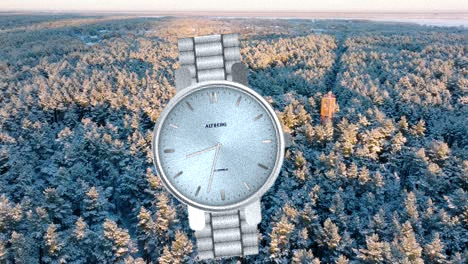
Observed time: 8h33
